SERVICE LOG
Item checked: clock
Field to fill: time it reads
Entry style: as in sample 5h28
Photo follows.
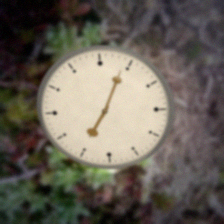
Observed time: 7h04
